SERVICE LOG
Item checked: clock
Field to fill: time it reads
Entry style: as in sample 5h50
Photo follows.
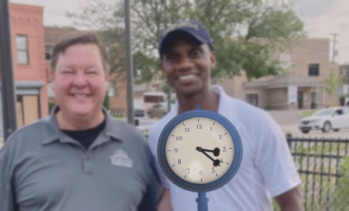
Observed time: 3h22
